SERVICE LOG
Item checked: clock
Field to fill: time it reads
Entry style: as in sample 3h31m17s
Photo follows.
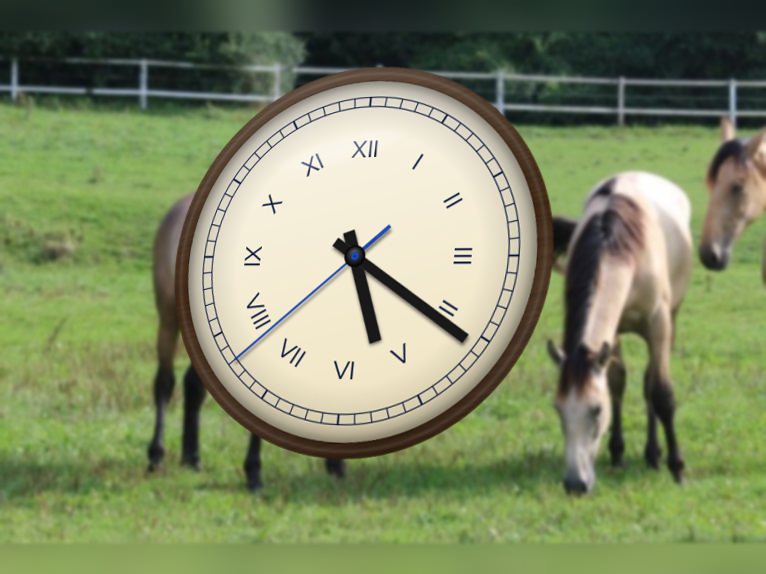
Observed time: 5h20m38s
